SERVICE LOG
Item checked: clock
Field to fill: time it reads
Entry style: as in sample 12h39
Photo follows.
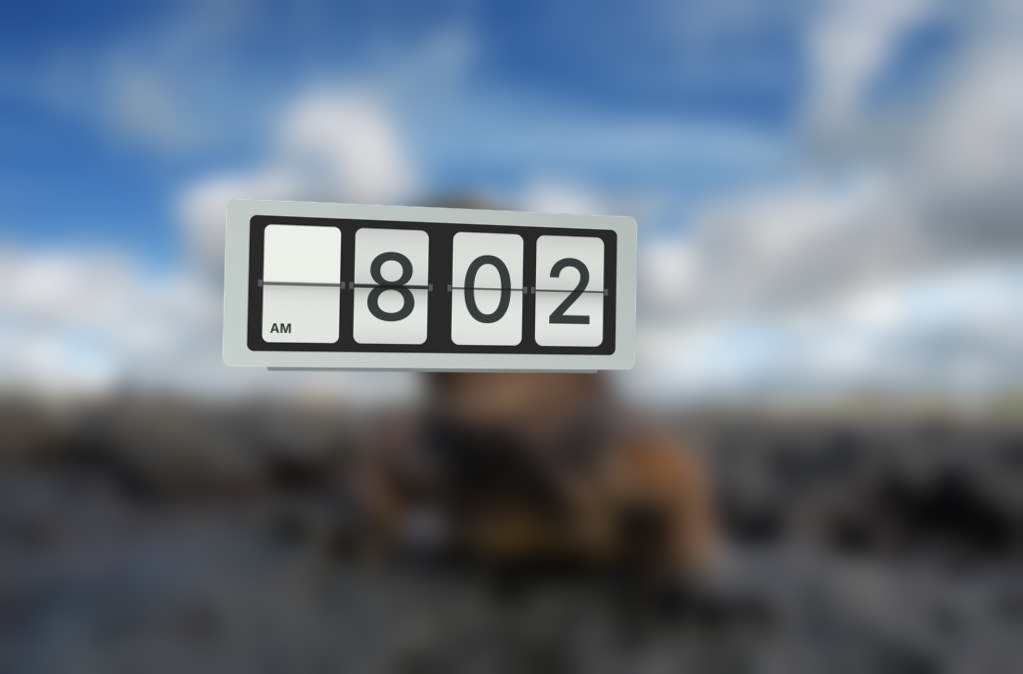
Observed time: 8h02
